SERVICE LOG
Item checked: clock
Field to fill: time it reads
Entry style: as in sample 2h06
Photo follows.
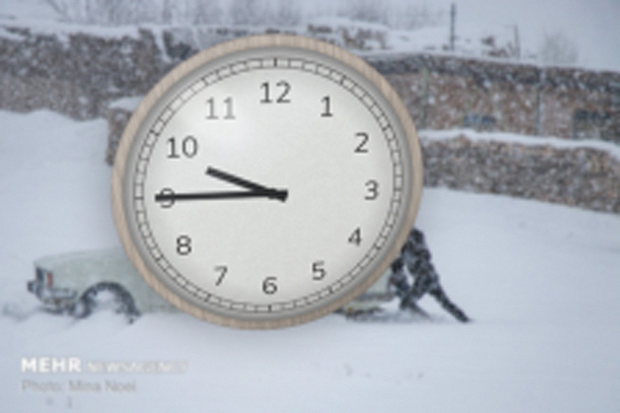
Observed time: 9h45
